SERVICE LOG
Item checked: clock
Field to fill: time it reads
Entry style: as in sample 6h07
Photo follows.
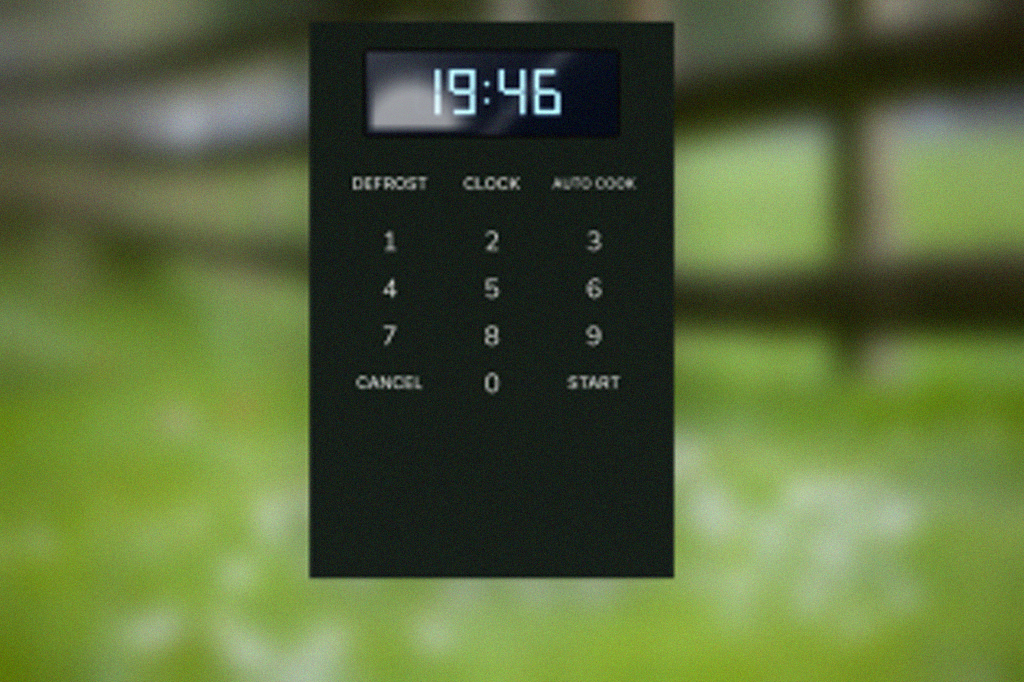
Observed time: 19h46
